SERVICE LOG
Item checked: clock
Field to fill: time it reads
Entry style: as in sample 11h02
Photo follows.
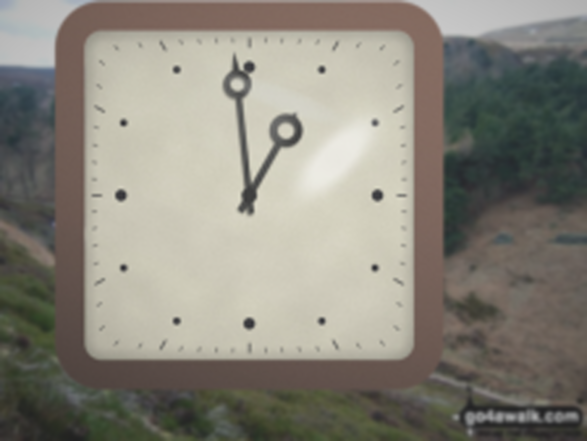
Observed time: 12h59
